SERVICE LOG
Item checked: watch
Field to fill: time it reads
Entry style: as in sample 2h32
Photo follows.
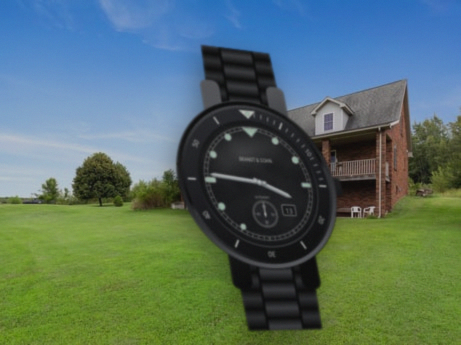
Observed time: 3h46
